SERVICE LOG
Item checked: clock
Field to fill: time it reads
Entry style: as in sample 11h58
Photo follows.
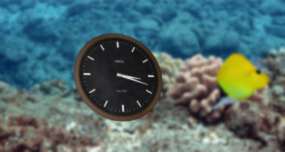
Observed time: 3h18
